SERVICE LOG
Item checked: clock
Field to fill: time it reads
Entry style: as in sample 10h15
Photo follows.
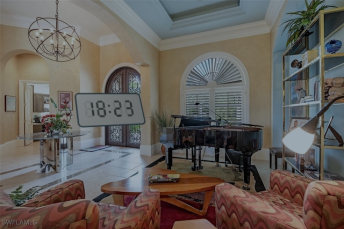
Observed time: 18h23
